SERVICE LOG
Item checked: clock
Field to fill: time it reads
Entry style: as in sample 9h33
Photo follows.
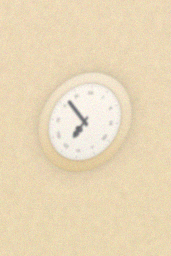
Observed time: 6h52
